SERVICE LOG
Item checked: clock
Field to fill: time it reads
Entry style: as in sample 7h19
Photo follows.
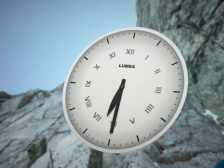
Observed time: 6h30
